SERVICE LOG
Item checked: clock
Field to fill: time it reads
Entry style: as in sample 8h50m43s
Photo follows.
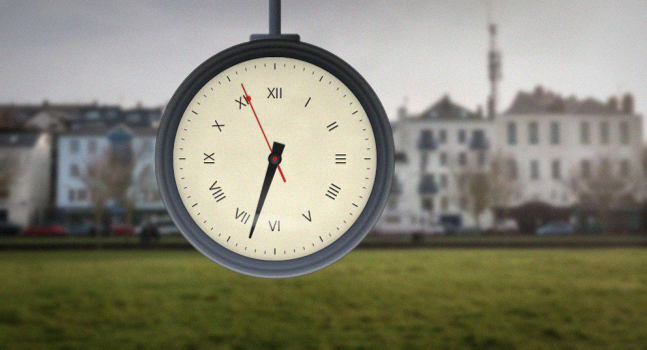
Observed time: 6h32m56s
